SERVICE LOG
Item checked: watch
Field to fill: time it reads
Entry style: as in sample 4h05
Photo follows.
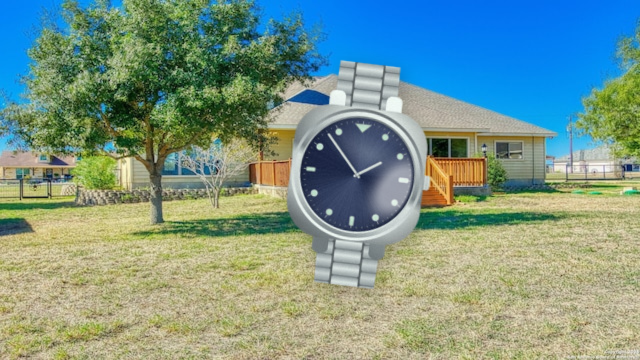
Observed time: 1h53
